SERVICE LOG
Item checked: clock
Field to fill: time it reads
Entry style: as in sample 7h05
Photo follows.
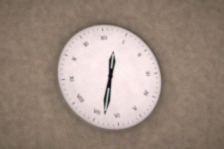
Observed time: 12h33
